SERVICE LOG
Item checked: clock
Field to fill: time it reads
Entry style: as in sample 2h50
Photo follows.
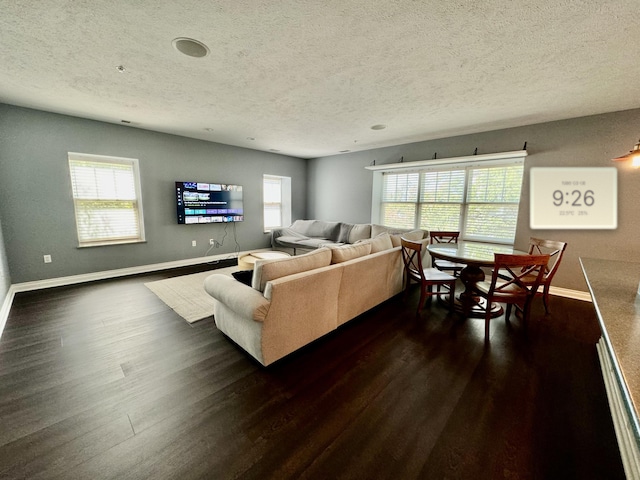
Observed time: 9h26
